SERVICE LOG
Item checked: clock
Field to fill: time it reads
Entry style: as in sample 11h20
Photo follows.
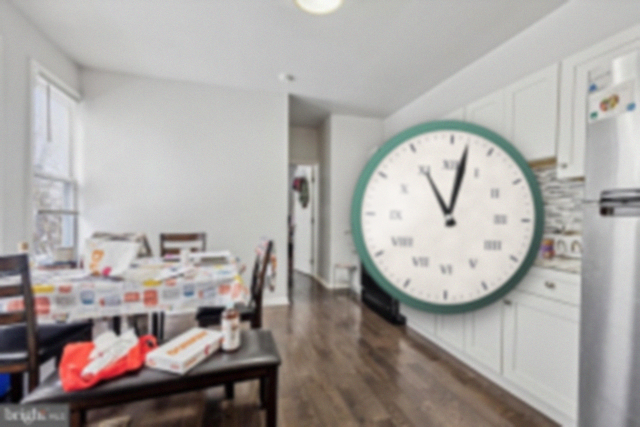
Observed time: 11h02
